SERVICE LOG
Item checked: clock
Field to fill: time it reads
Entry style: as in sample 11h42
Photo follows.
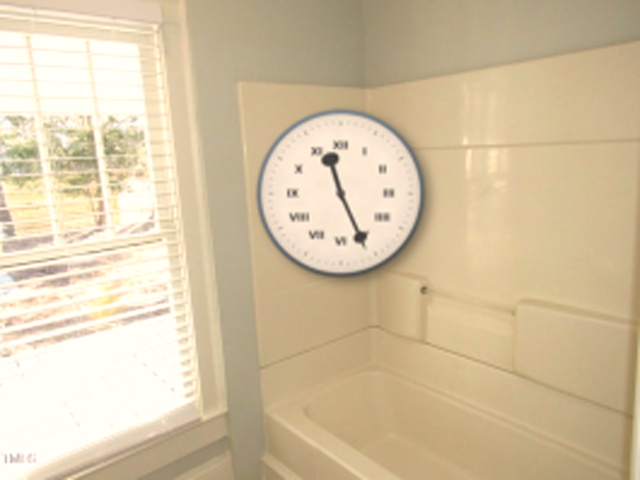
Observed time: 11h26
